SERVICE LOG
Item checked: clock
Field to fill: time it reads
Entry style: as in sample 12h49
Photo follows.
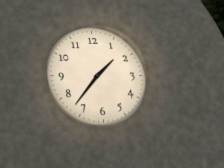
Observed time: 1h37
